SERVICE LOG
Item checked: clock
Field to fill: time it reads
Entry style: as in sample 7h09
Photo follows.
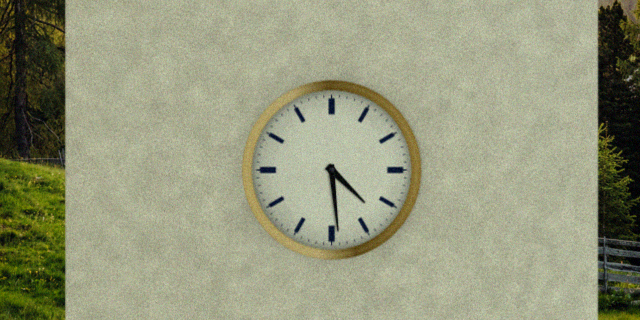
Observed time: 4h29
